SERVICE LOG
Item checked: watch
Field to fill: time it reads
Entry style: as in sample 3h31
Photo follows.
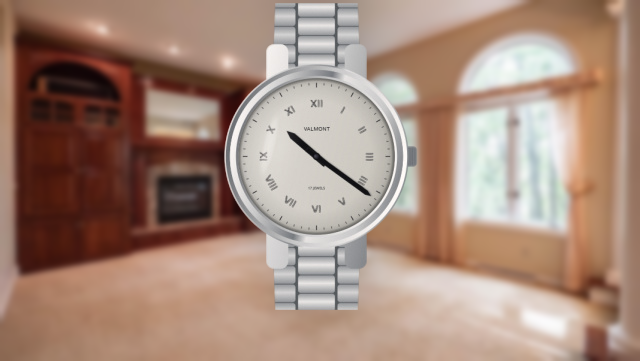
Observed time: 10h21
